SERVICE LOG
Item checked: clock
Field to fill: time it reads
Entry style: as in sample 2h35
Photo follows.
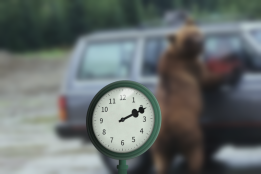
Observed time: 2h11
